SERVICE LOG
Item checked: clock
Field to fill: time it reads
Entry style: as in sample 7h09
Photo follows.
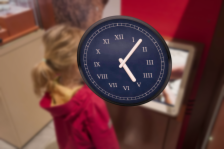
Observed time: 5h07
